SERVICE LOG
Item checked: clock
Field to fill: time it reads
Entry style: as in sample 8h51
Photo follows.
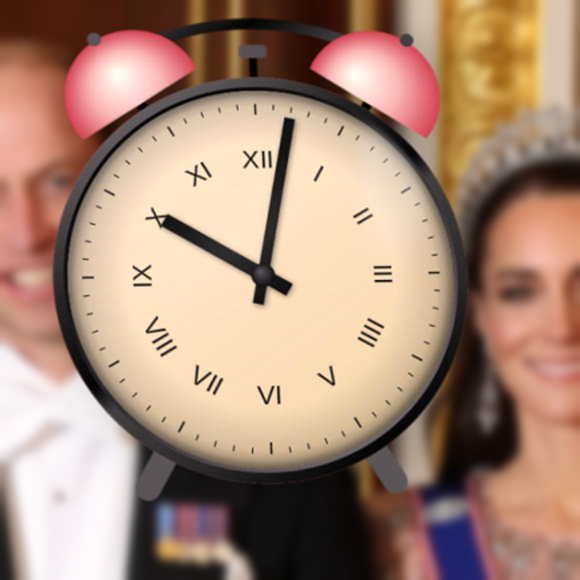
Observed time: 10h02
